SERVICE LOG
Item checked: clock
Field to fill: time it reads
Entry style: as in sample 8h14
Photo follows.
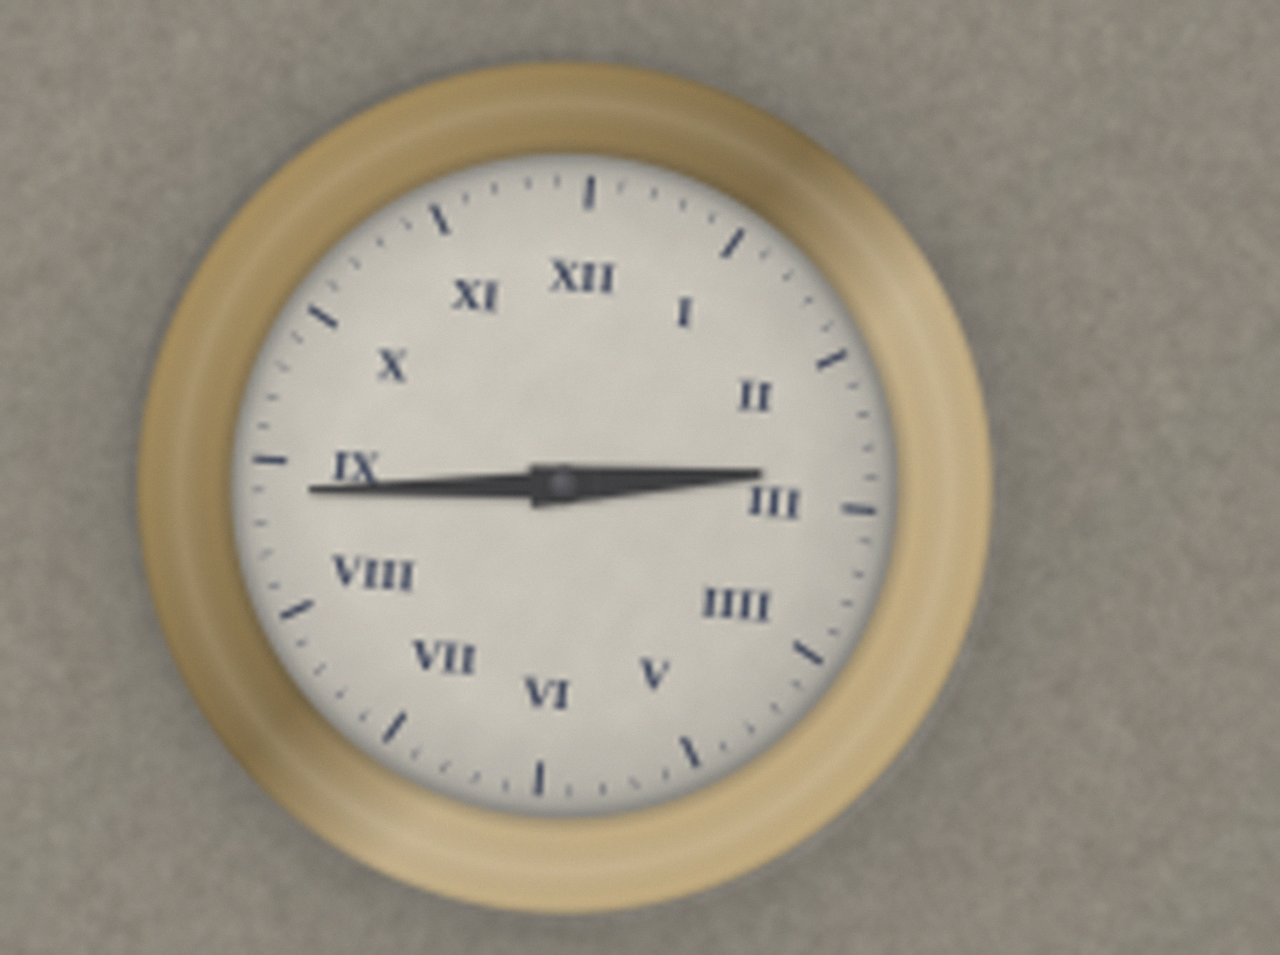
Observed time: 2h44
